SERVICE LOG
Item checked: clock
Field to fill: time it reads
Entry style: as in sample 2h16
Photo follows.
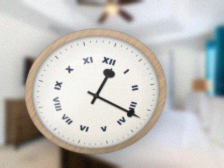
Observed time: 12h17
